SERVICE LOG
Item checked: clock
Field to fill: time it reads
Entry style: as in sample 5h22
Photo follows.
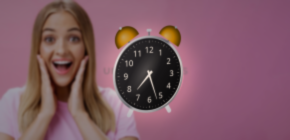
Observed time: 7h27
